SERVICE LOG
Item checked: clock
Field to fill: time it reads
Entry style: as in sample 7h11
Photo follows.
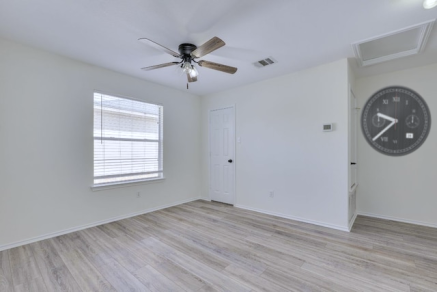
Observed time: 9h38
